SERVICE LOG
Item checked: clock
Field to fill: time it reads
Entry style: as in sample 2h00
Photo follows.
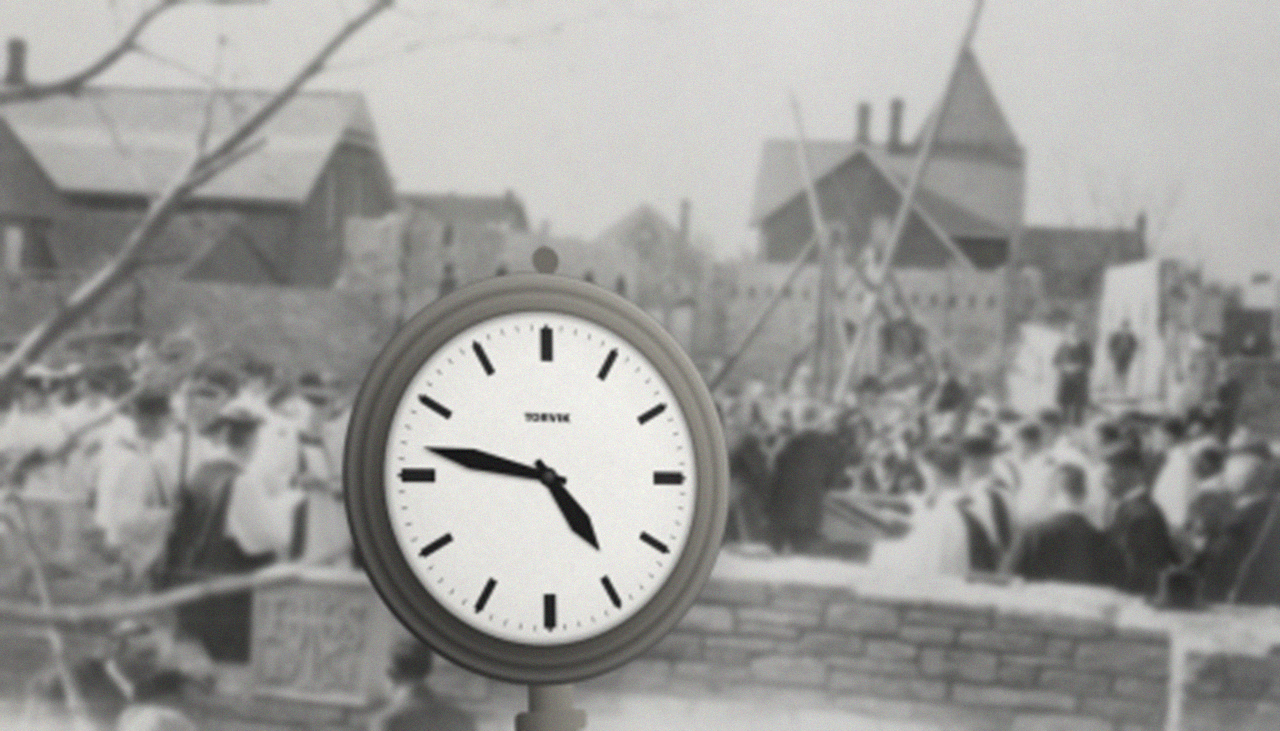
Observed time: 4h47
